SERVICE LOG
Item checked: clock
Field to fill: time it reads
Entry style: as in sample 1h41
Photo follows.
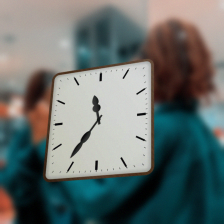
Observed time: 11h36
